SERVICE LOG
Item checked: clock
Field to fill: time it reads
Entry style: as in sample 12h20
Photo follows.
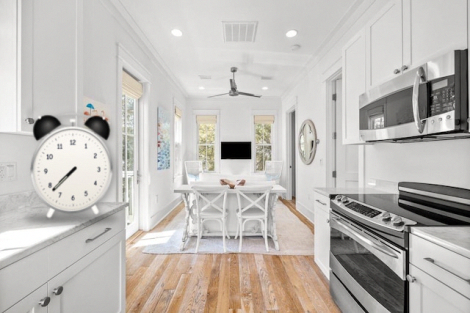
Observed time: 7h38
